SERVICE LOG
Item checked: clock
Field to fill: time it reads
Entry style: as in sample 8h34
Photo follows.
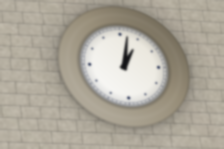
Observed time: 1h02
